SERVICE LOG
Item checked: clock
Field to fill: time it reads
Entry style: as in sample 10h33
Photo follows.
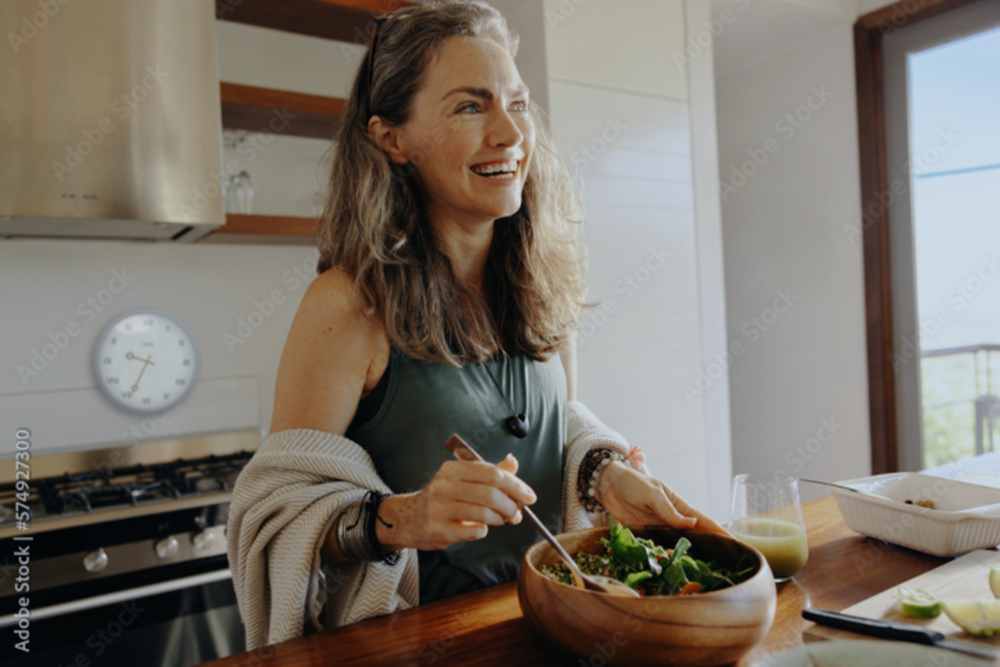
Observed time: 9h34
